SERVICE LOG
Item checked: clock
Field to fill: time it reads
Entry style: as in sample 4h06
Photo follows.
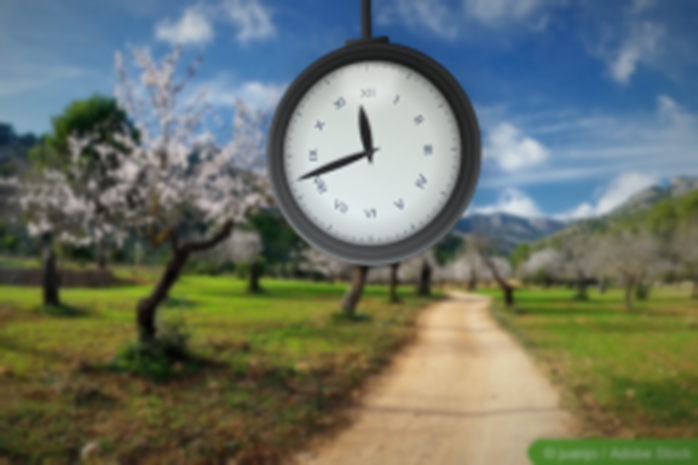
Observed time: 11h42
